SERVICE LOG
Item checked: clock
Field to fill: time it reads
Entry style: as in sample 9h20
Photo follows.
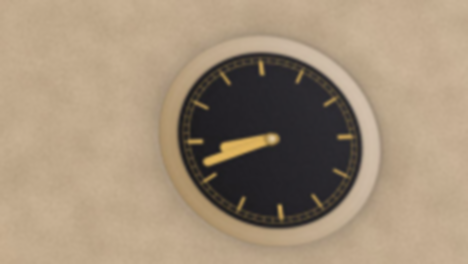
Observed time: 8h42
